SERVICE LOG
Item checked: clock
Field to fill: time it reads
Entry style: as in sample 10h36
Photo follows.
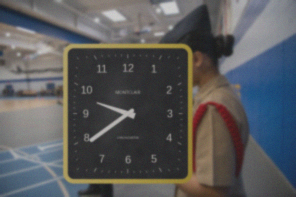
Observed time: 9h39
